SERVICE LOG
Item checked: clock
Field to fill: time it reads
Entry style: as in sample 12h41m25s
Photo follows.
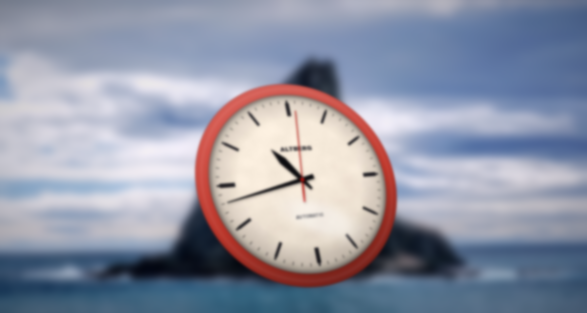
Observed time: 10h43m01s
